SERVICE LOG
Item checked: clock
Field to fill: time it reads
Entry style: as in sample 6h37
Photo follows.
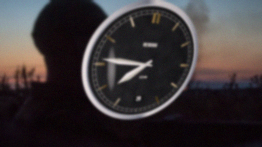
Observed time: 7h46
